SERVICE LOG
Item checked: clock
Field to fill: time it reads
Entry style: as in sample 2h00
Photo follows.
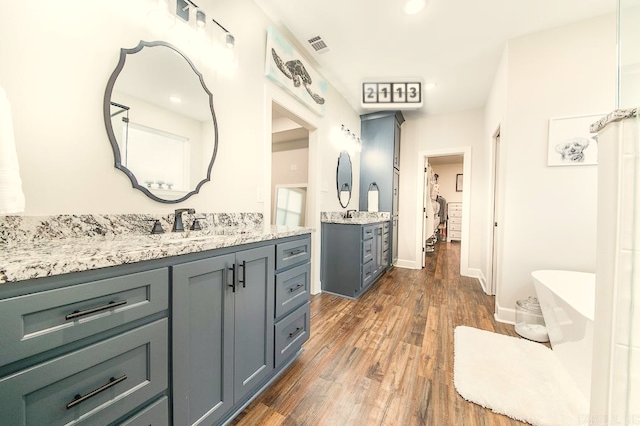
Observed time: 21h13
